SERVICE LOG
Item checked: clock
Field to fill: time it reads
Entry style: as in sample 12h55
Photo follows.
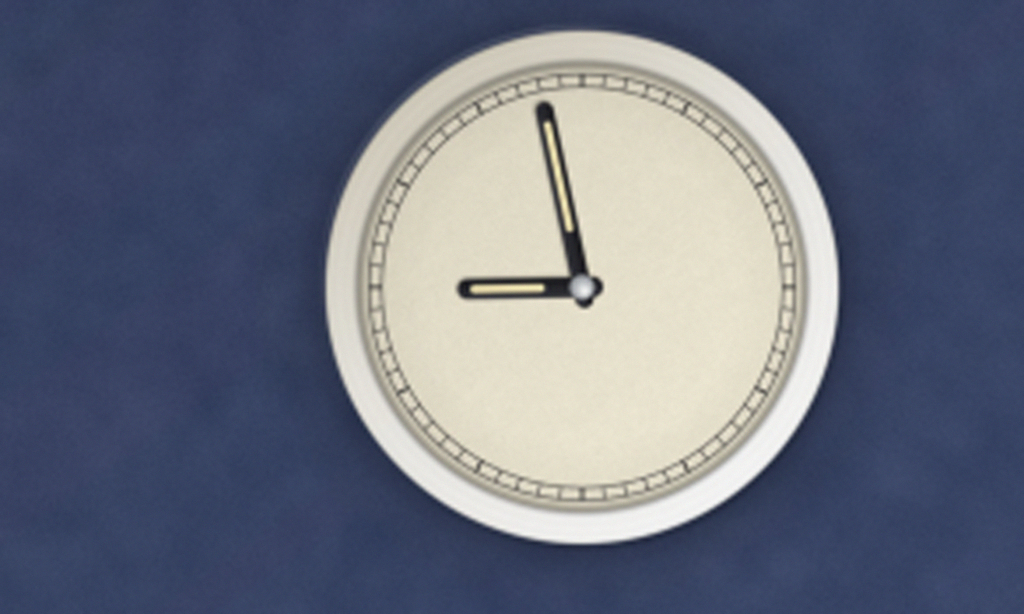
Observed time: 8h58
